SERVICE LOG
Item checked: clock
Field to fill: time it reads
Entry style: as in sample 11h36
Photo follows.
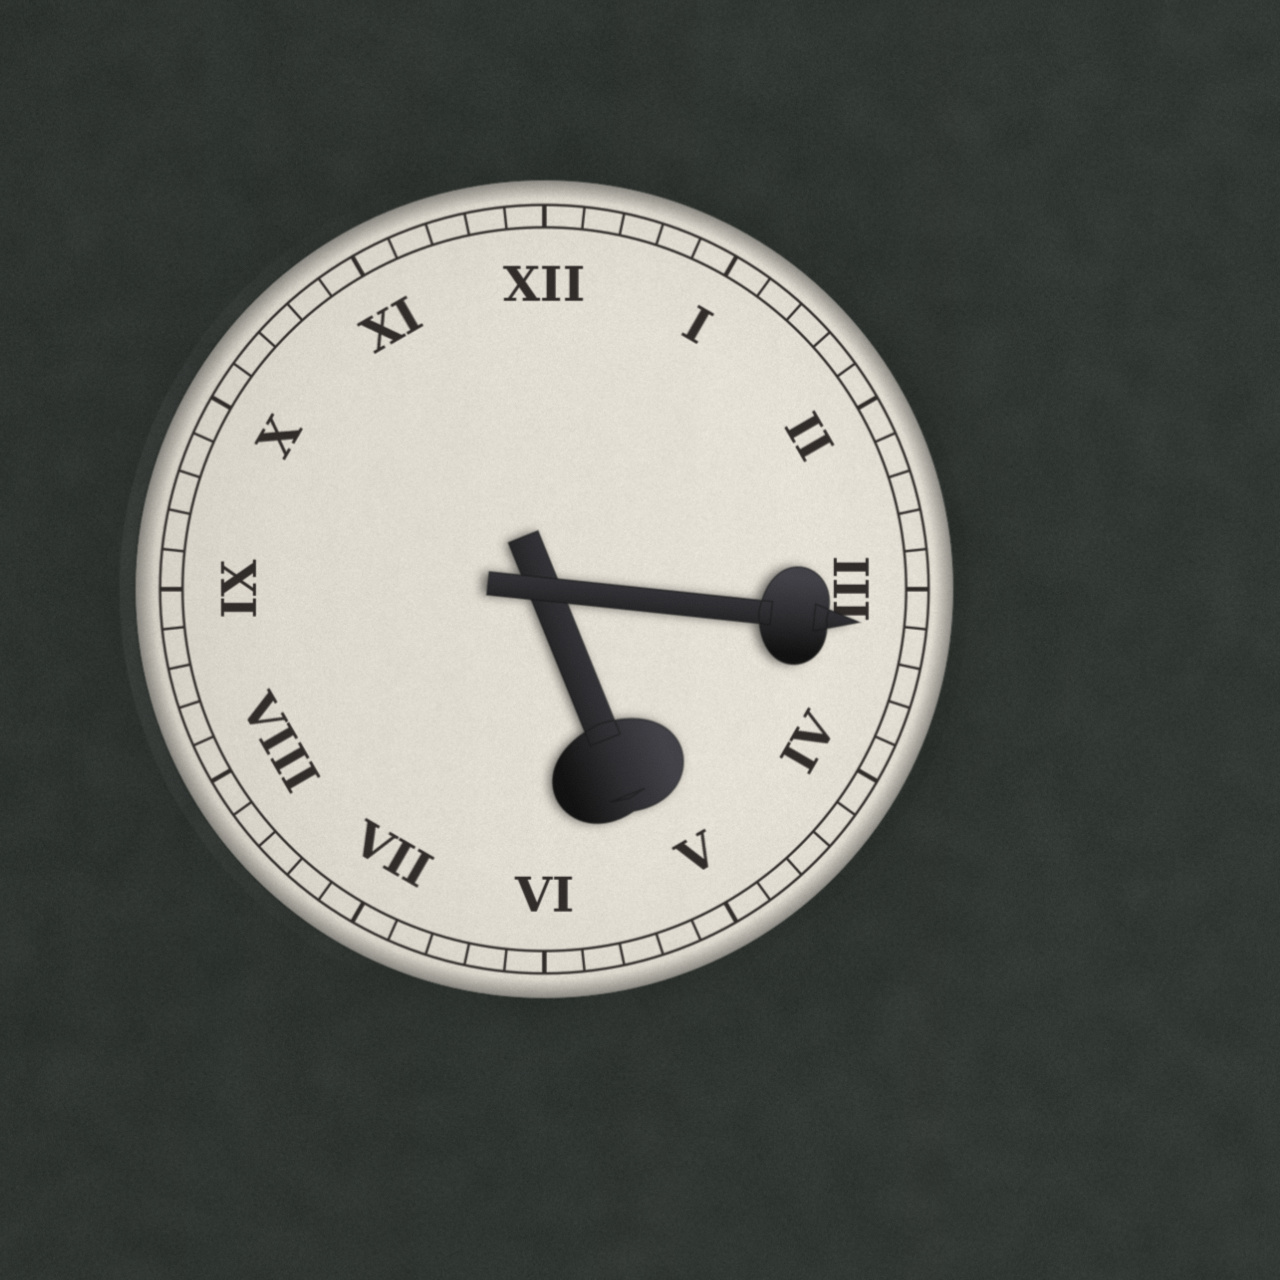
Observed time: 5h16
